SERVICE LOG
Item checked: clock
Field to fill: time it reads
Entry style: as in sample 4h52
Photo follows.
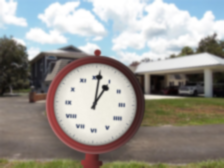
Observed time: 1h01
